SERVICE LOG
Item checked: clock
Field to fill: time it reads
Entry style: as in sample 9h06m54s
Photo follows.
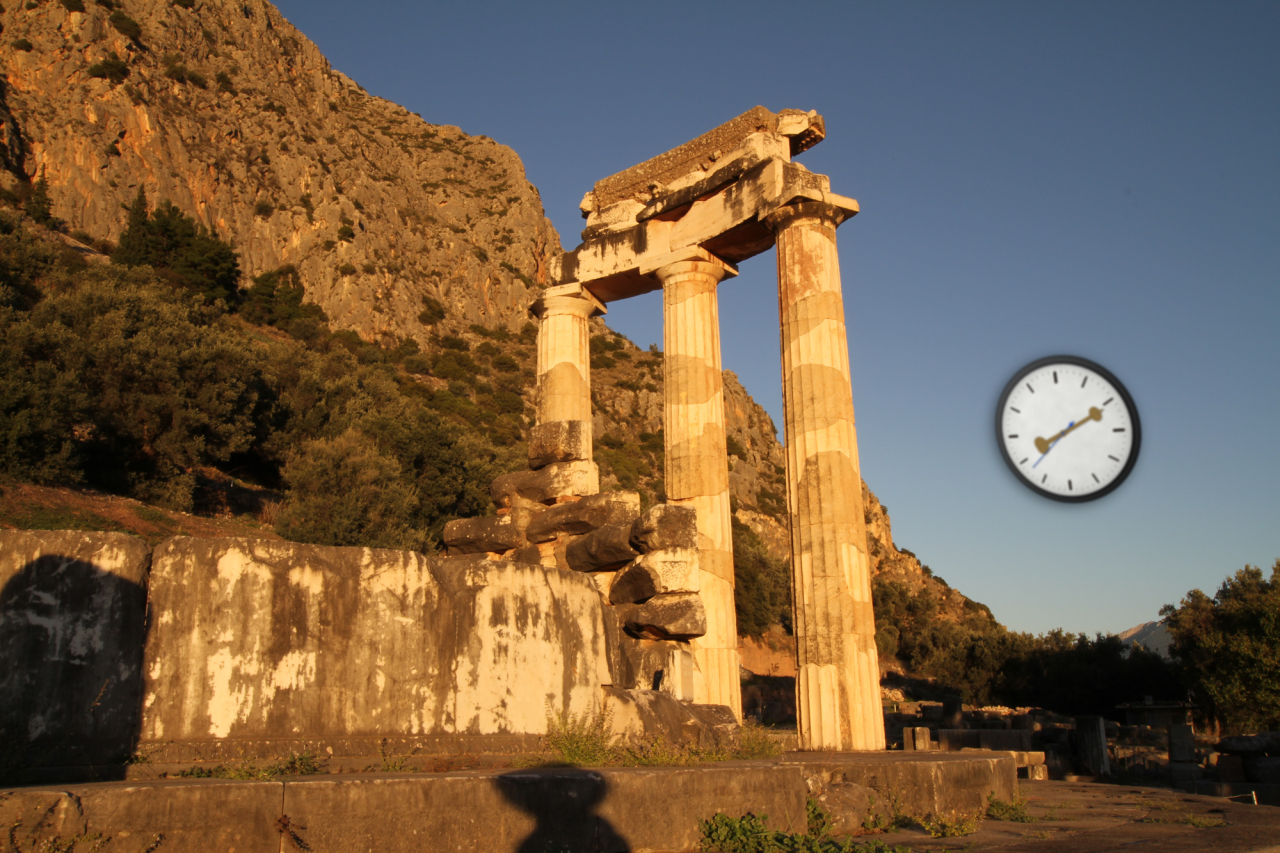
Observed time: 8h10m38s
